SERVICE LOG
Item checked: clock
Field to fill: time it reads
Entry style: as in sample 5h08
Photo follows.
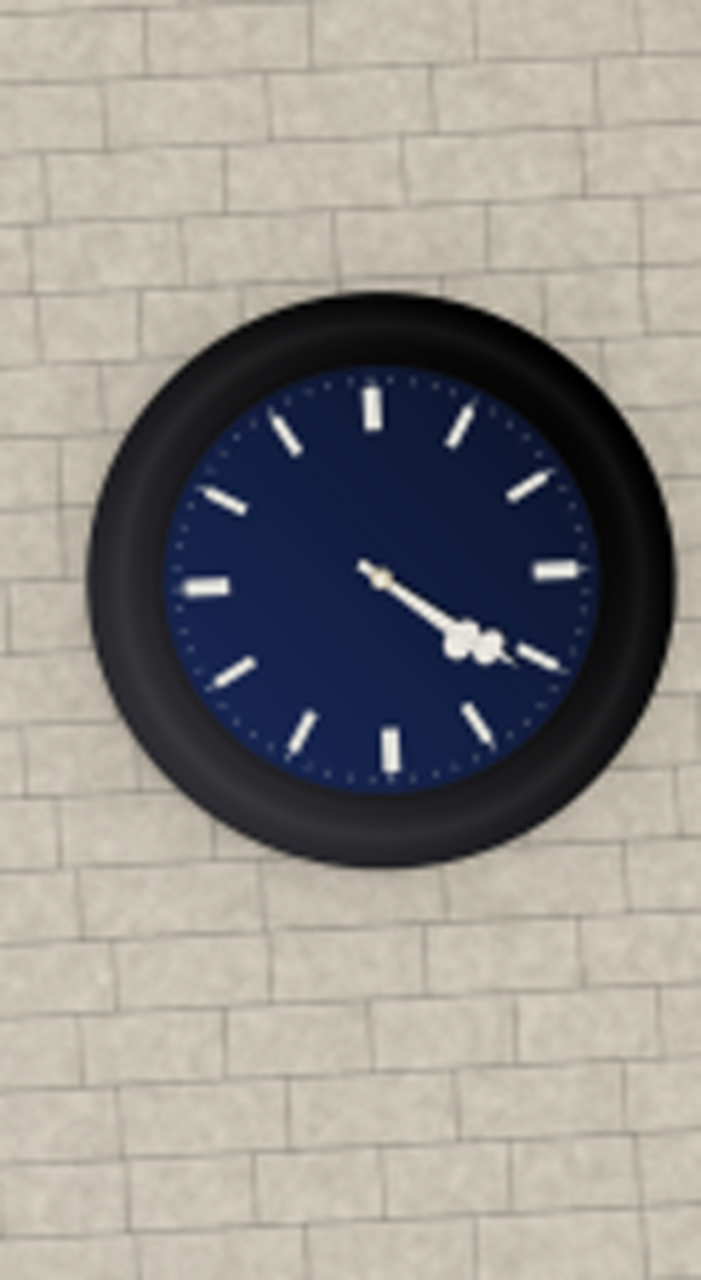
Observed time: 4h21
